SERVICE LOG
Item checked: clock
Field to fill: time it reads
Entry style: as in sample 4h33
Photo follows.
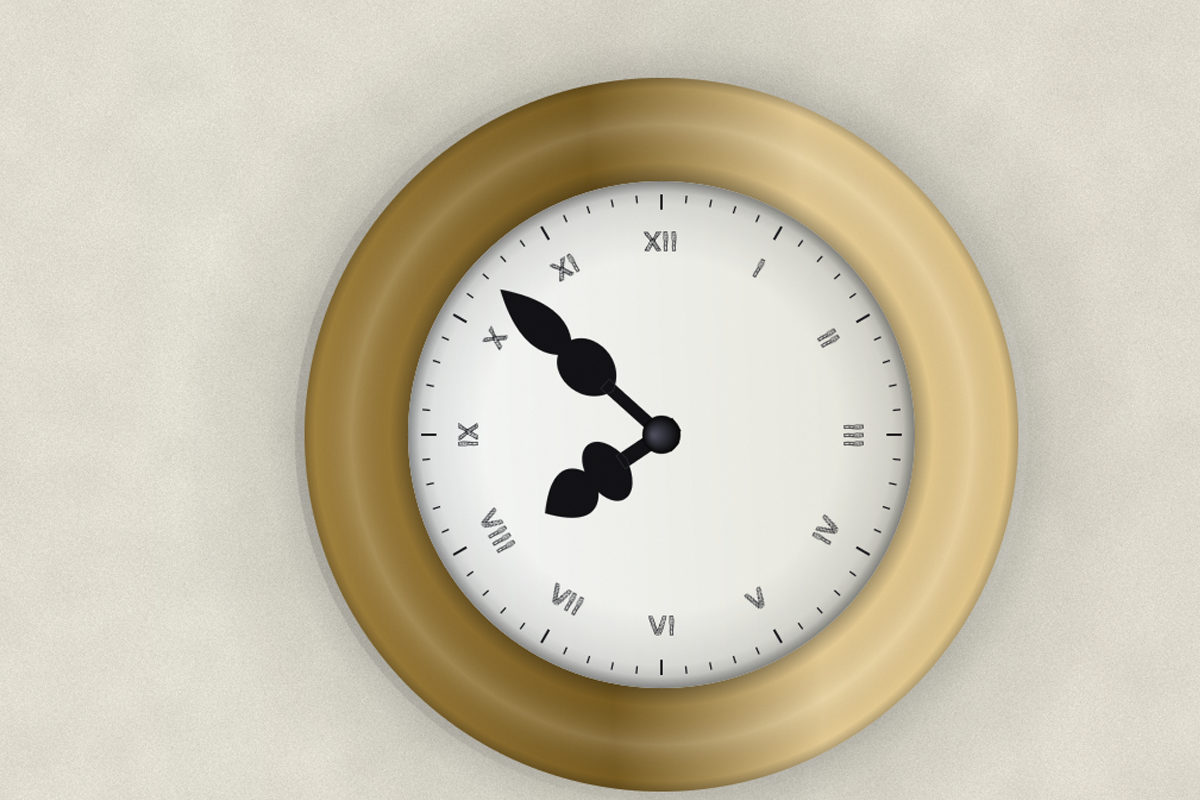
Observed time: 7h52
